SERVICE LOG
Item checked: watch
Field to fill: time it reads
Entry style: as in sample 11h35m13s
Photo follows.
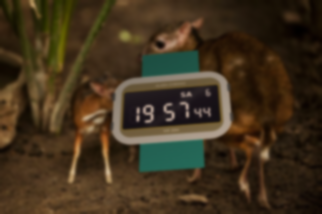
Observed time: 19h57m44s
